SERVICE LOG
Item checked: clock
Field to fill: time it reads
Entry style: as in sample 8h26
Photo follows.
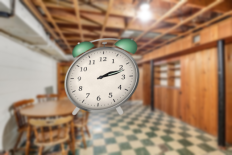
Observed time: 2h12
